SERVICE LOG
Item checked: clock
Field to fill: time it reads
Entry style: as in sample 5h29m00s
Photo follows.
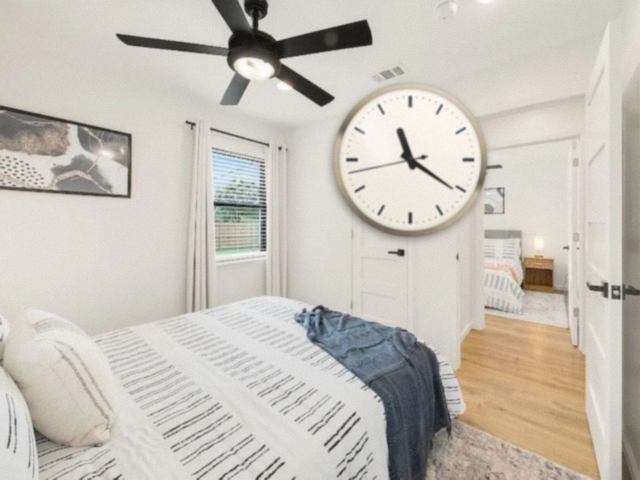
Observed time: 11h20m43s
